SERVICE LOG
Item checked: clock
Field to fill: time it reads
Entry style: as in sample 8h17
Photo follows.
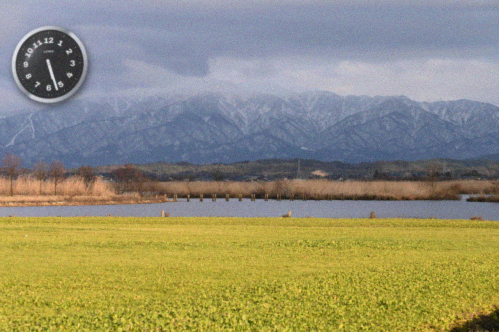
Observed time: 5h27
